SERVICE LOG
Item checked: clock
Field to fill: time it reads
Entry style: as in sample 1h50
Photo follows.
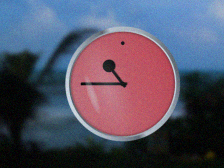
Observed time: 10h45
